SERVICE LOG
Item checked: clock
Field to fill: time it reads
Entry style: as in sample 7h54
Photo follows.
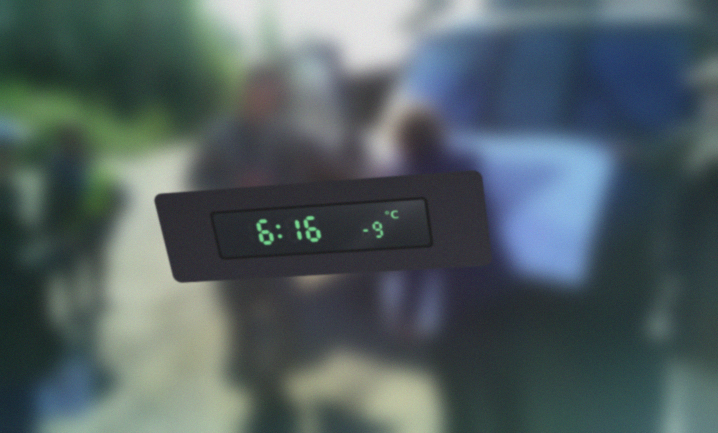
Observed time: 6h16
